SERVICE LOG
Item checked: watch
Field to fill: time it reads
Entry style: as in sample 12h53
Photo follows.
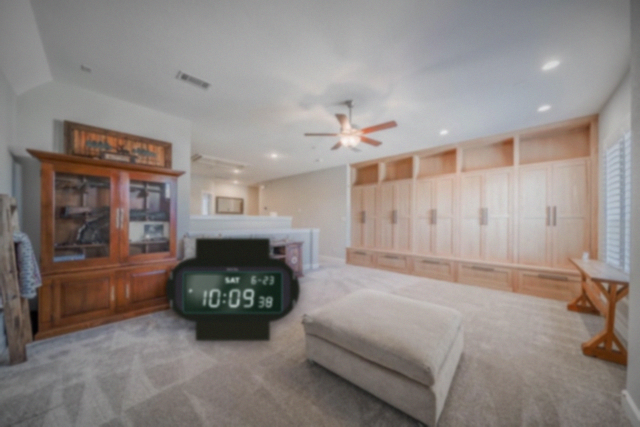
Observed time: 10h09
